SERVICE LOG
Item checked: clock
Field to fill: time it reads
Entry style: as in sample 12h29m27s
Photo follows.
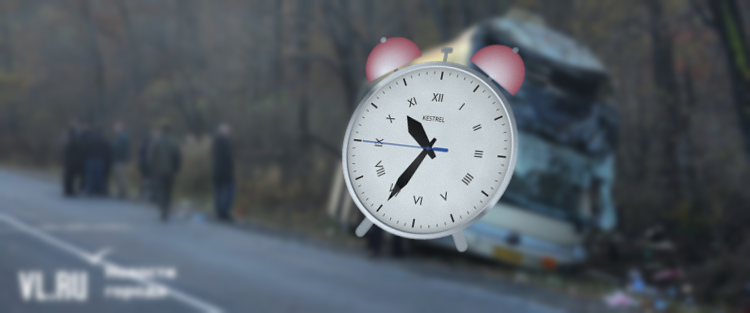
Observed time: 10h34m45s
